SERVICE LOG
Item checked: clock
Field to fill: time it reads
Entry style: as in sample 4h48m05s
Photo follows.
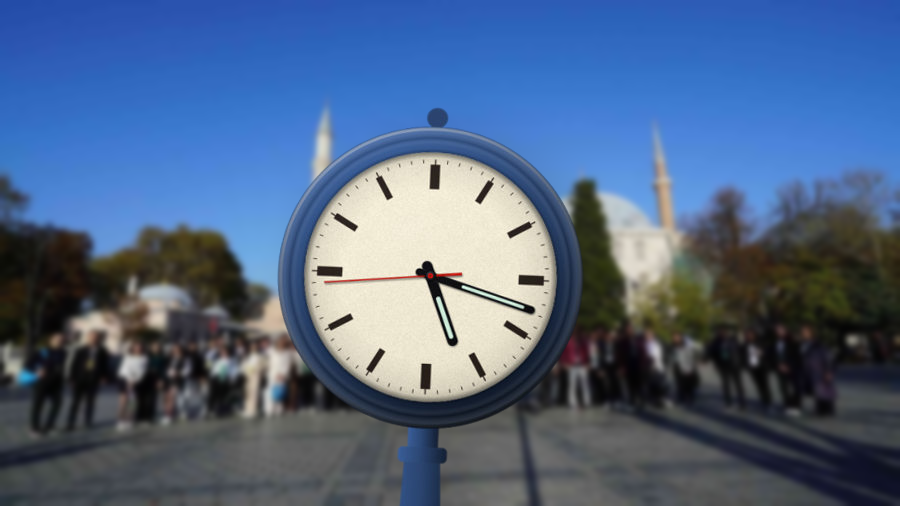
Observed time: 5h17m44s
